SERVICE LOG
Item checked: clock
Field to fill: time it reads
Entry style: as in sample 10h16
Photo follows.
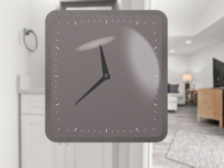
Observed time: 11h38
